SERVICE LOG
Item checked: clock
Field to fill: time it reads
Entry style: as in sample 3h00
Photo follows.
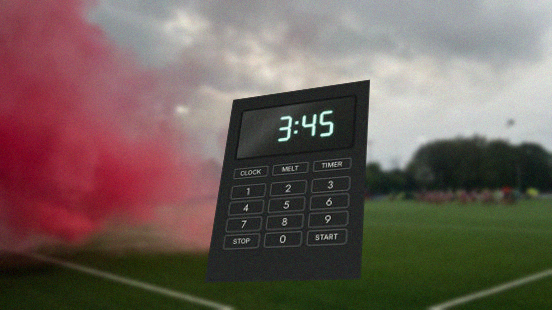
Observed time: 3h45
